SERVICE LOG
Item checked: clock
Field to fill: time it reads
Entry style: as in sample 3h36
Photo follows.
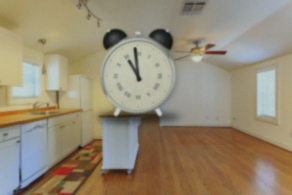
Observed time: 10h59
